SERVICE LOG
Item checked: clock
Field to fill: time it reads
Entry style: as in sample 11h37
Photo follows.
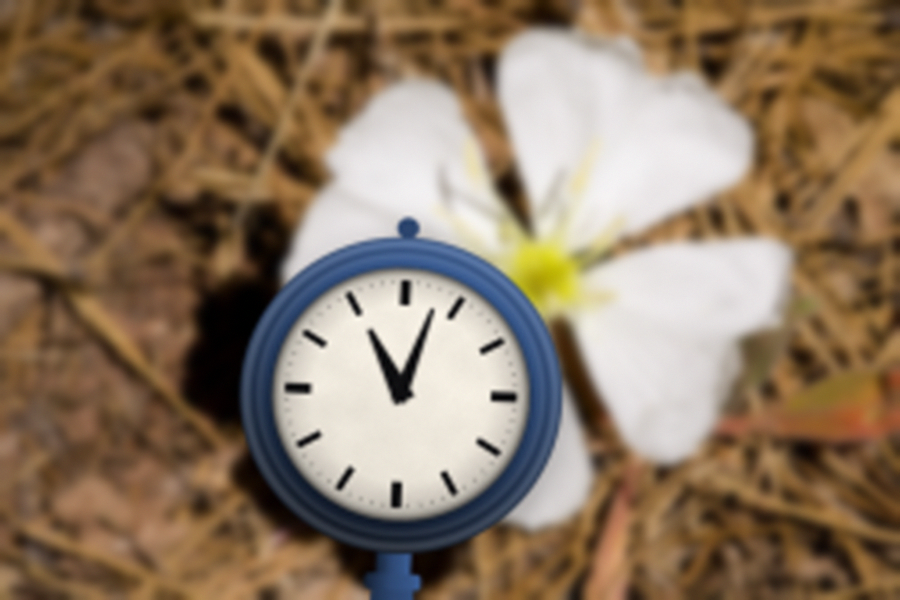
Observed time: 11h03
